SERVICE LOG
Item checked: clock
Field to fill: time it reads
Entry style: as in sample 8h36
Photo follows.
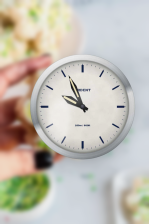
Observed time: 9h56
